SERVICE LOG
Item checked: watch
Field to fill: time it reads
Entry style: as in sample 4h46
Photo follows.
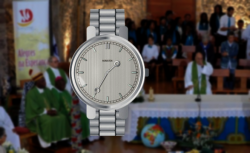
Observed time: 1h35
